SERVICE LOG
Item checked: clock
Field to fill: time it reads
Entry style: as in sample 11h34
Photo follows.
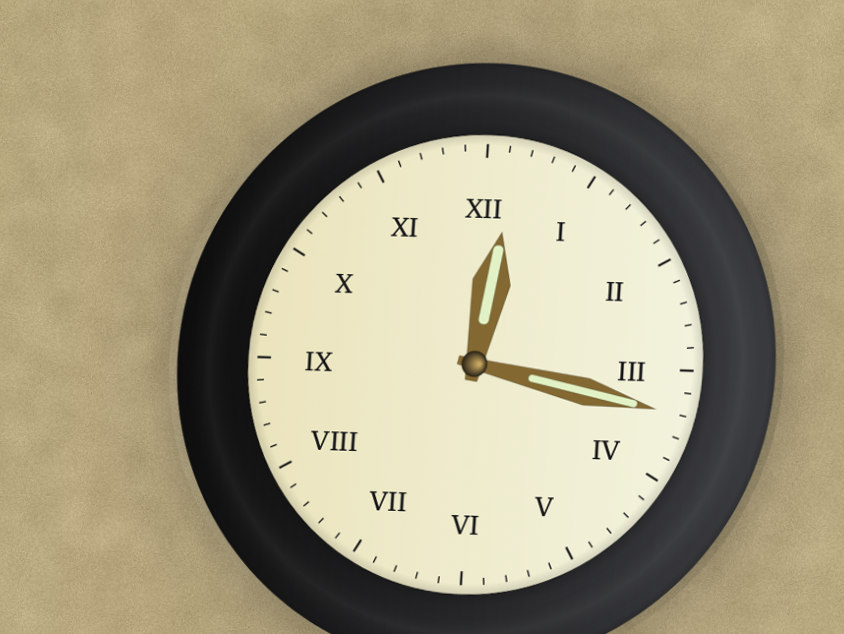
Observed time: 12h17
